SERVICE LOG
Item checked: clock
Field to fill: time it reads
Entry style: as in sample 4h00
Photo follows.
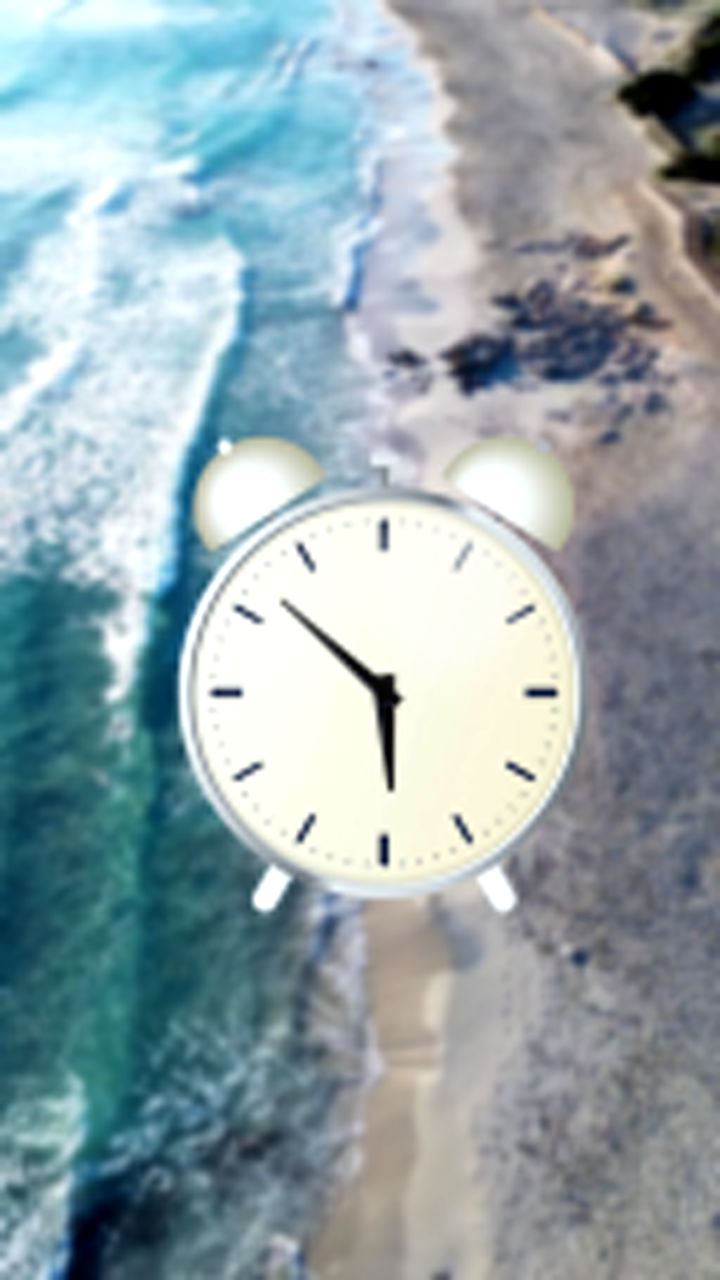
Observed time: 5h52
